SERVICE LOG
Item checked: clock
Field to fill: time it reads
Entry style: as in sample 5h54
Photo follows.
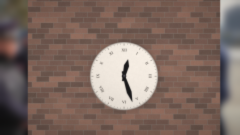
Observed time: 12h27
